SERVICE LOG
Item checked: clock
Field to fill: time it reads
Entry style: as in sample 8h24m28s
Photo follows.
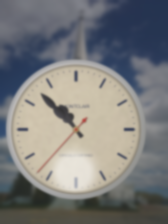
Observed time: 10h52m37s
